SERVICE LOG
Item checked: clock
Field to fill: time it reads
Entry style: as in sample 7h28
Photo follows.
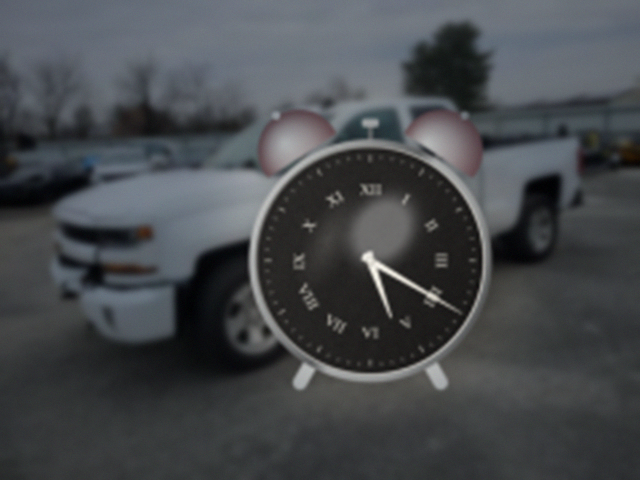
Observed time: 5h20
